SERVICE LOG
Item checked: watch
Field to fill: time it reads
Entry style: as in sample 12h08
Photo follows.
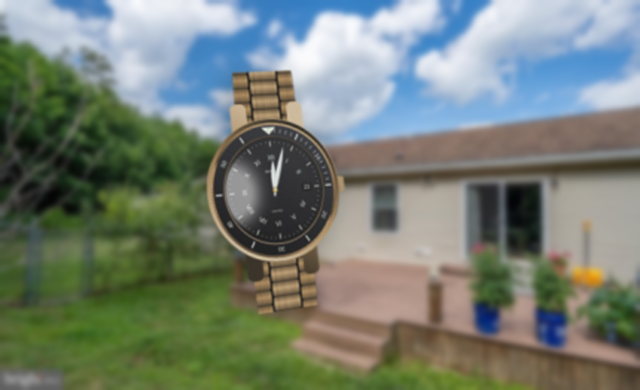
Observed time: 12h03
